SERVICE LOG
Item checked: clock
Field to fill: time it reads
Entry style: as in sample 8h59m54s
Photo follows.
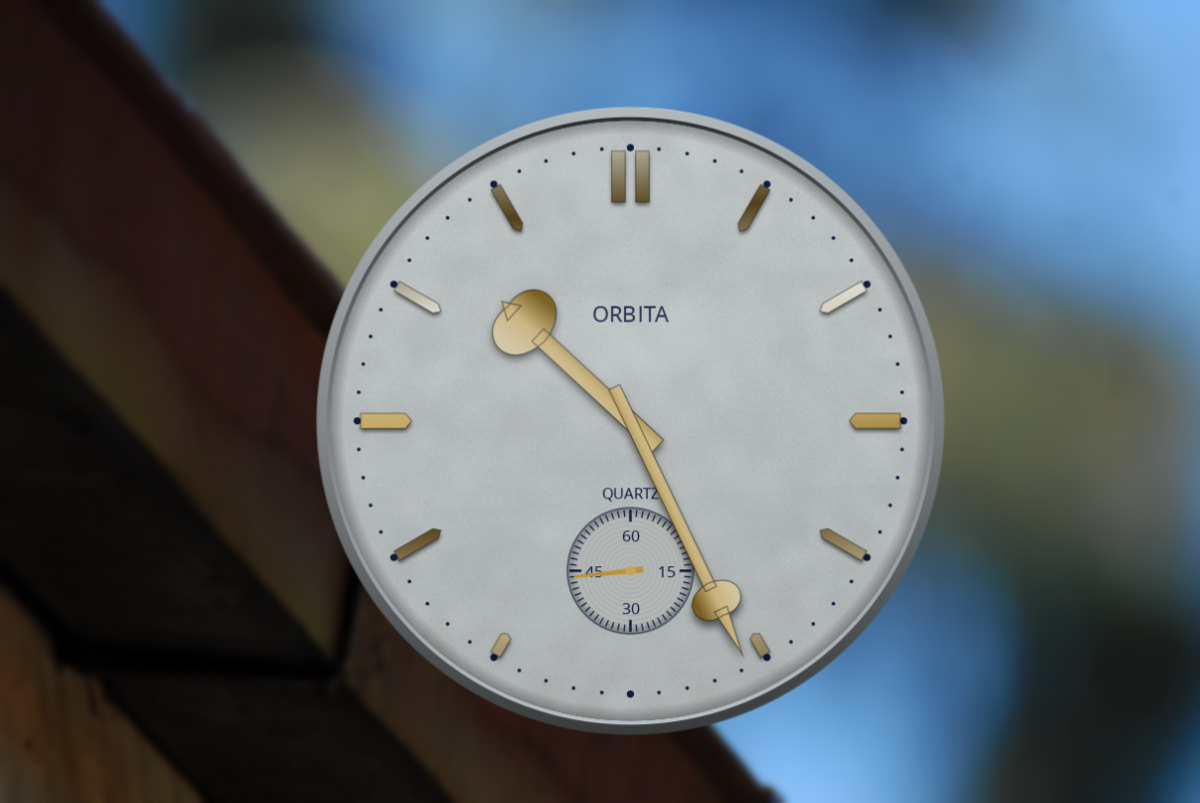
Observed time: 10h25m44s
